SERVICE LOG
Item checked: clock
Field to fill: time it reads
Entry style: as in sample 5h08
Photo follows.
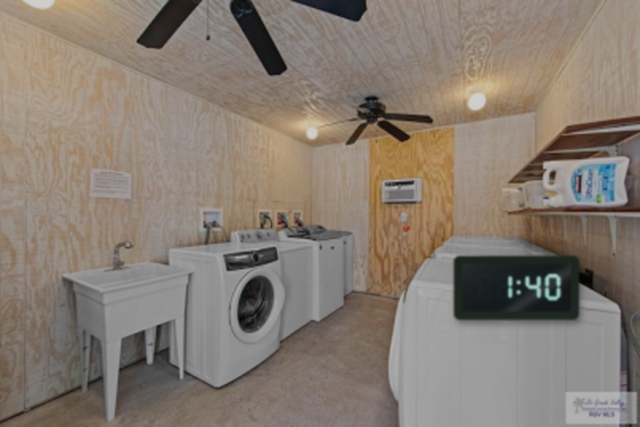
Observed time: 1h40
